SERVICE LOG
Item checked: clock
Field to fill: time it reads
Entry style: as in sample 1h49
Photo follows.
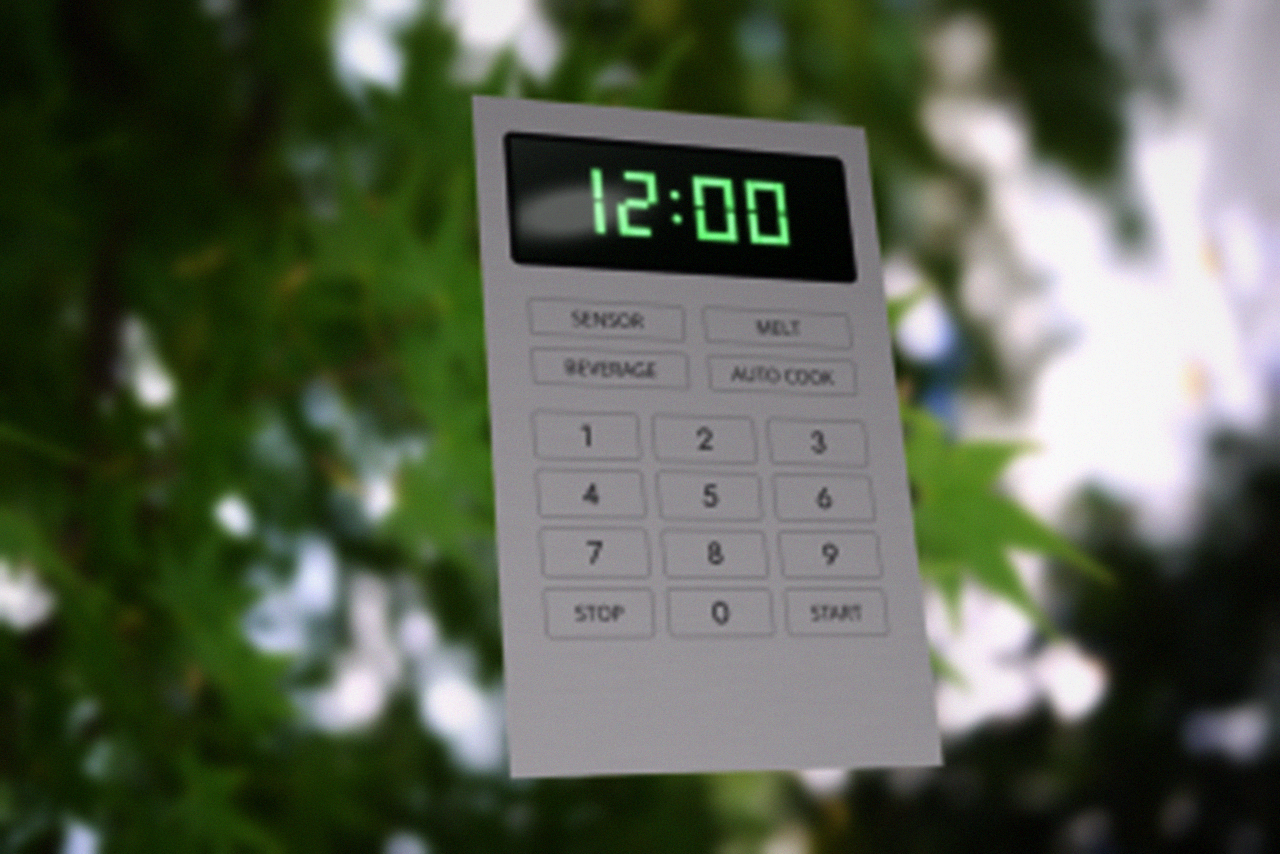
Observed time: 12h00
